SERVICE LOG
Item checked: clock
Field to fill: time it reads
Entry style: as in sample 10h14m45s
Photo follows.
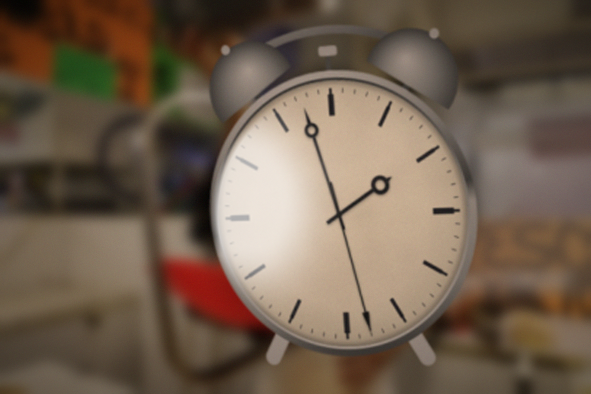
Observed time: 1h57m28s
